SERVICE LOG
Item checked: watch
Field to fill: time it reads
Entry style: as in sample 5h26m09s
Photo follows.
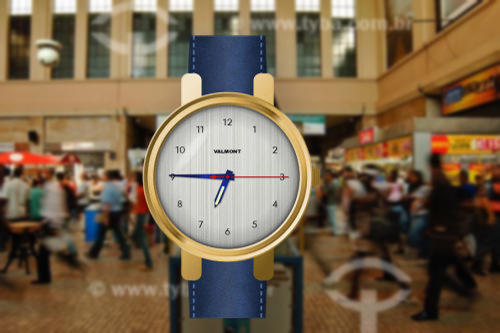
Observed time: 6h45m15s
